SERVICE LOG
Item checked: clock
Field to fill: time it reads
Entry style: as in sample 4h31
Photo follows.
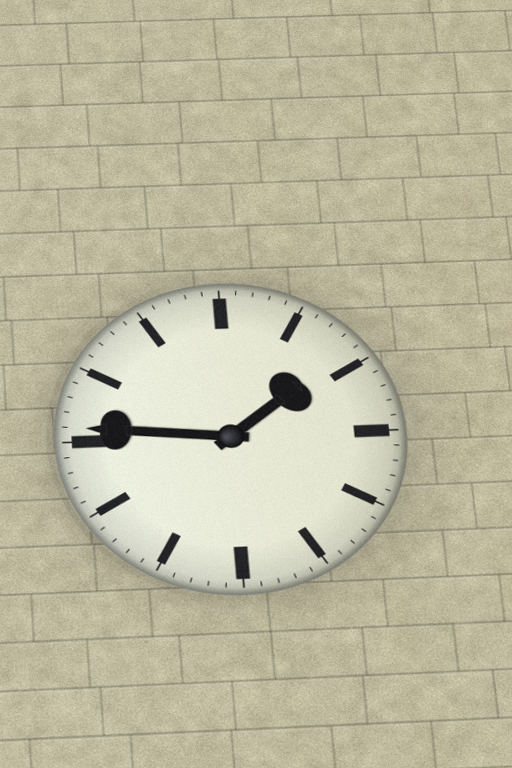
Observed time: 1h46
